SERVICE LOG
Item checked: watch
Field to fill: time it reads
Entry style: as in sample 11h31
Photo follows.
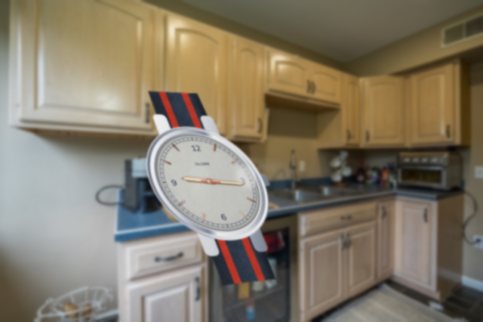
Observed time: 9h16
